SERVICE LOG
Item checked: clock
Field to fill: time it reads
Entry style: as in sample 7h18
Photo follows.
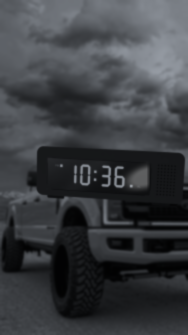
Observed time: 10h36
